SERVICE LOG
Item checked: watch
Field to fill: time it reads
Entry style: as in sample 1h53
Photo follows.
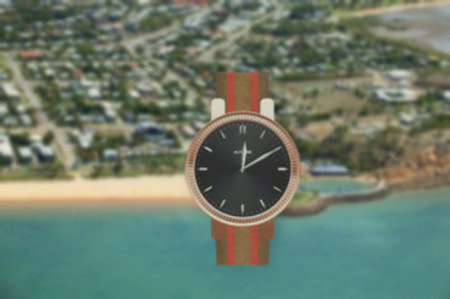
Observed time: 12h10
